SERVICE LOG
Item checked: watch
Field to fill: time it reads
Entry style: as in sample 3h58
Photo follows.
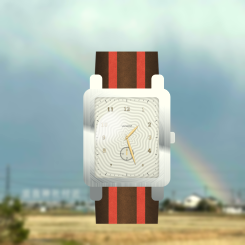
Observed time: 1h27
